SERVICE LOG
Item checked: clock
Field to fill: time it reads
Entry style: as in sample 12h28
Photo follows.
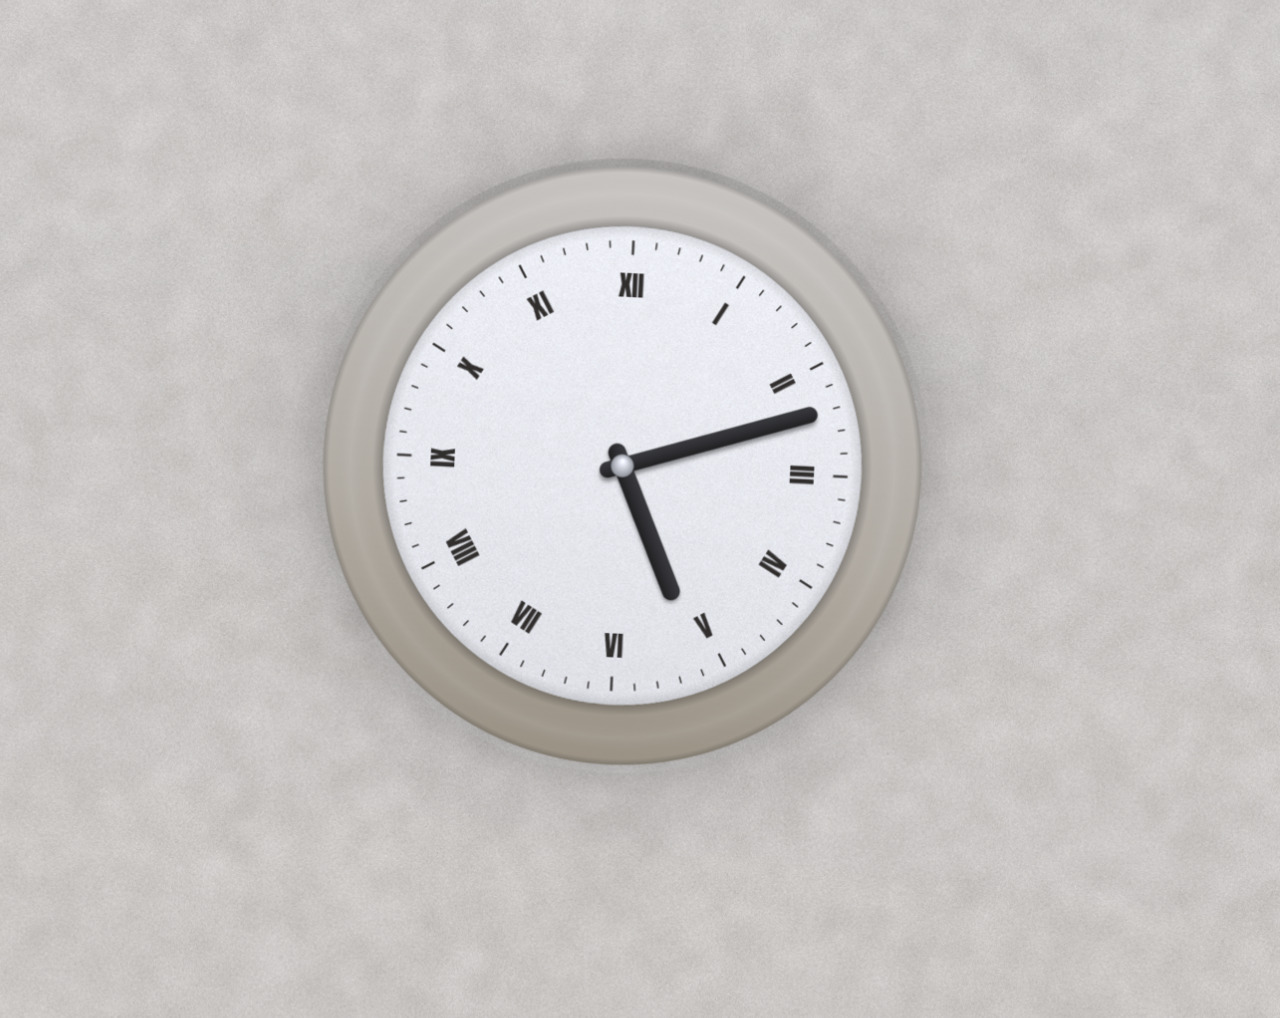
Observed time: 5h12
